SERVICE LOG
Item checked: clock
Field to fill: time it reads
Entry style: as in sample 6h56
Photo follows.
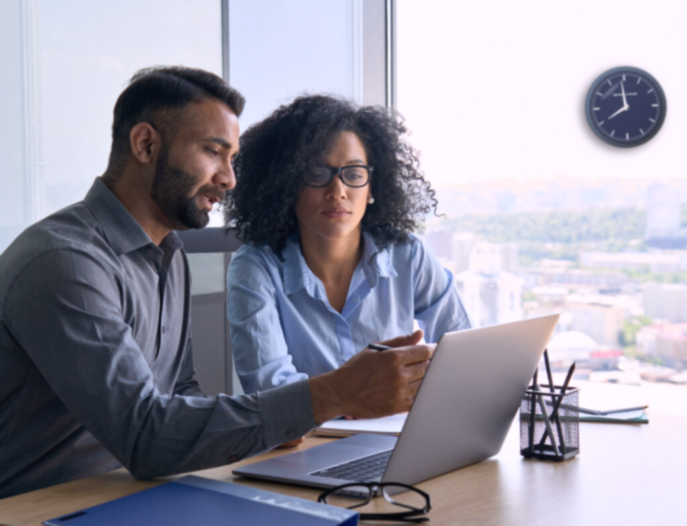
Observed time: 7h59
